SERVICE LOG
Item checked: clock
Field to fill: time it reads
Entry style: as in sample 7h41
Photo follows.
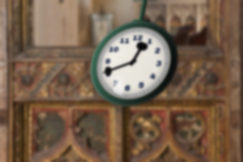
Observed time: 12h41
